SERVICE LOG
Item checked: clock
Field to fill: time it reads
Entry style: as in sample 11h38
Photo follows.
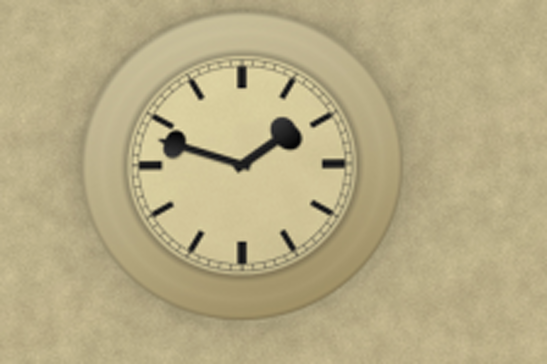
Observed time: 1h48
